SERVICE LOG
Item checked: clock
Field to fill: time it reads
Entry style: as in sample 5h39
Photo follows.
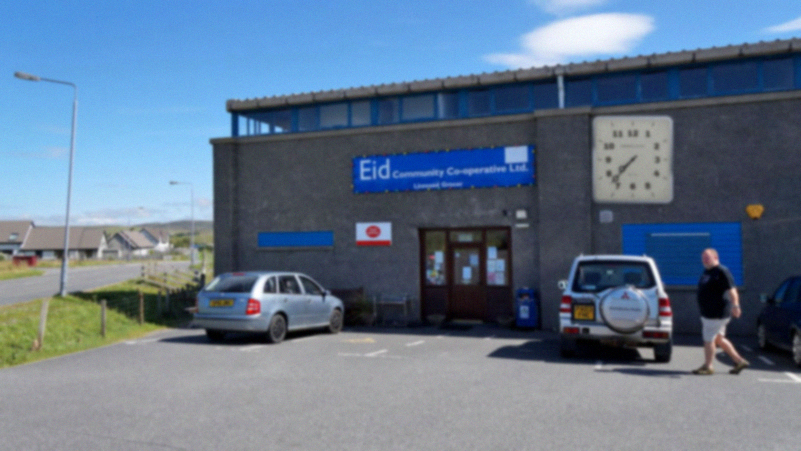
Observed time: 7h37
